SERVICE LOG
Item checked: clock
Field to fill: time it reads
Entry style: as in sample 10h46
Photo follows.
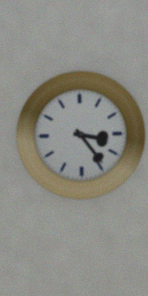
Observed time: 3h24
